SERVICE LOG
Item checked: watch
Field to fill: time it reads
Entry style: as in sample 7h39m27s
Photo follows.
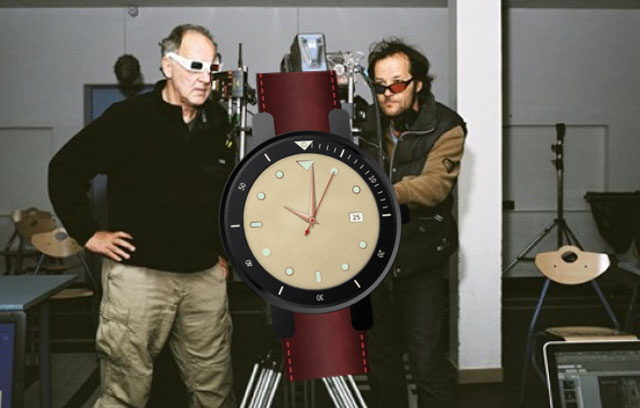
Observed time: 10h01m05s
